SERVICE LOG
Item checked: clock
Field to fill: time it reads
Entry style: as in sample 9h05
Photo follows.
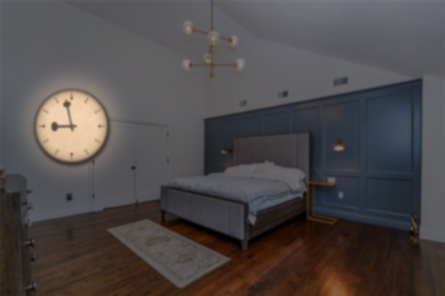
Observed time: 8h58
